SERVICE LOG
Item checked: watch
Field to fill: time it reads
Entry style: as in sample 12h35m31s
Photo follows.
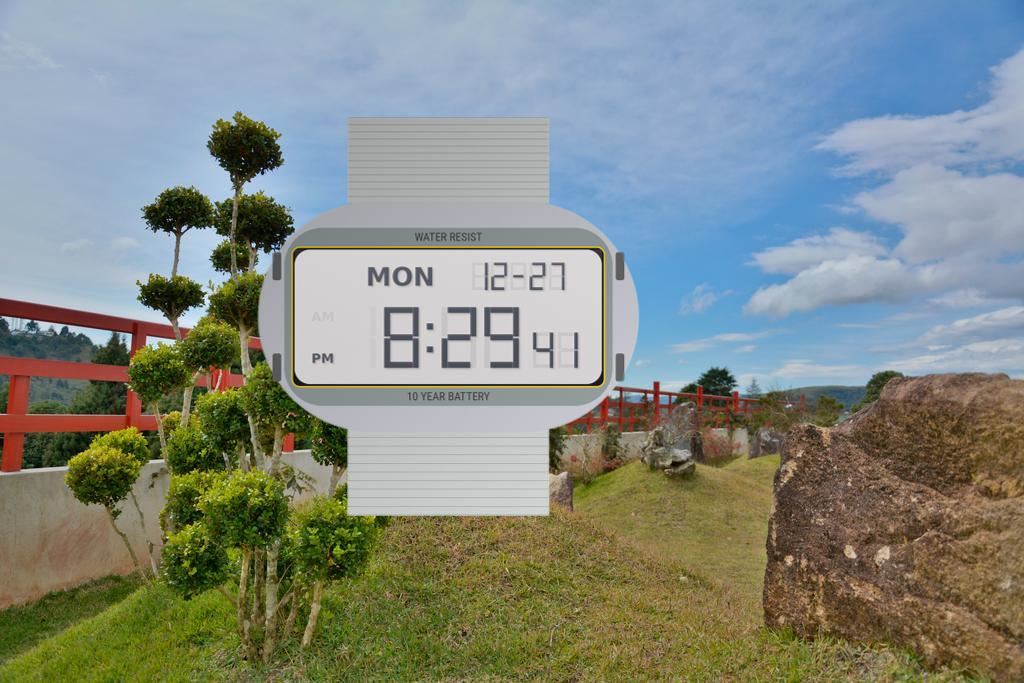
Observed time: 8h29m41s
